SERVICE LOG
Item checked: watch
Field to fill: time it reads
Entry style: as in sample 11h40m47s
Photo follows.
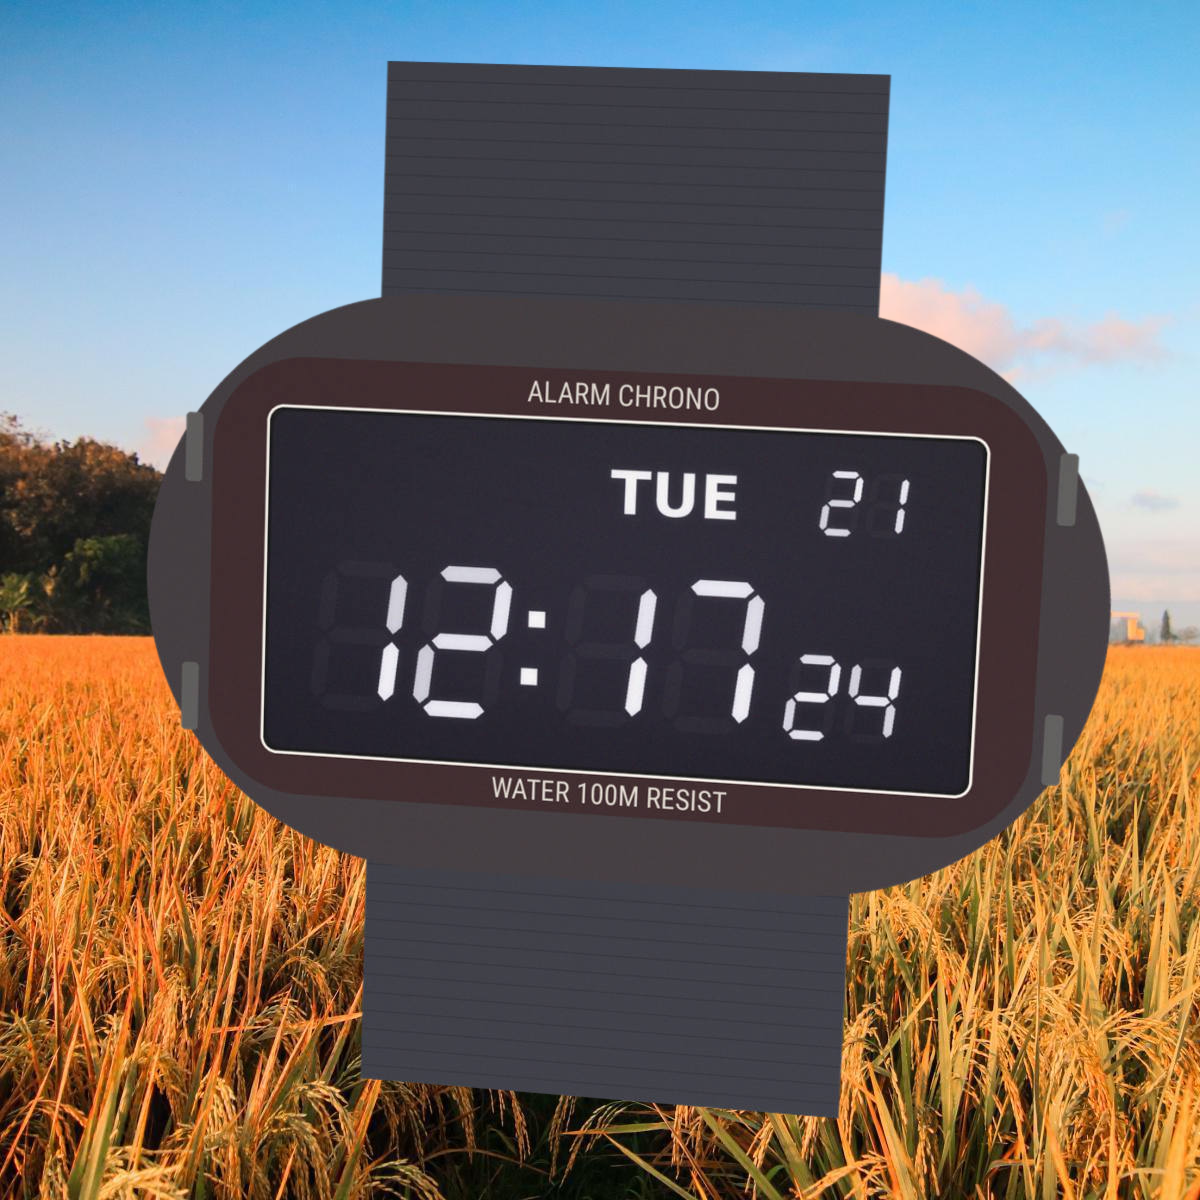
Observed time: 12h17m24s
